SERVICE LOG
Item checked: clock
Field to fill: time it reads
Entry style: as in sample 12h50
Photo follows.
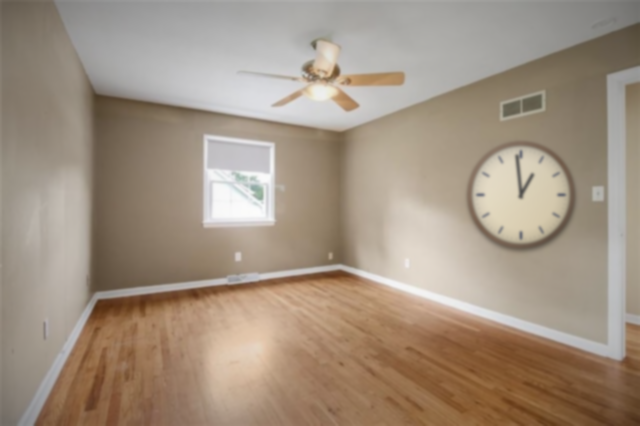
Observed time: 12h59
